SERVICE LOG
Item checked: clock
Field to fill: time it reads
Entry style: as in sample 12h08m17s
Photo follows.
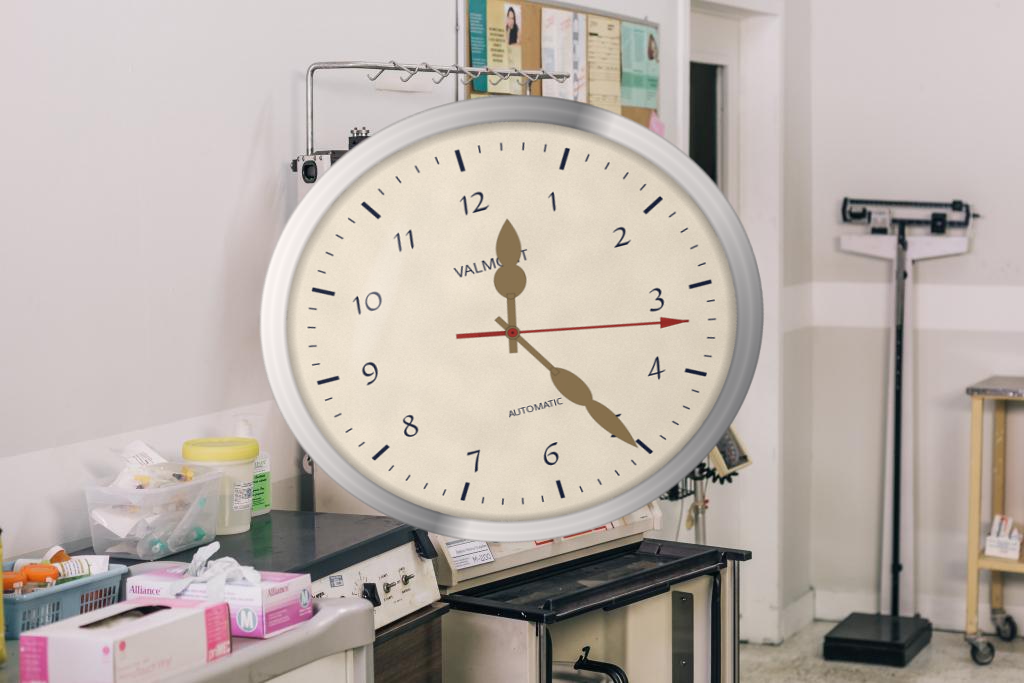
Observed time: 12h25m17s
